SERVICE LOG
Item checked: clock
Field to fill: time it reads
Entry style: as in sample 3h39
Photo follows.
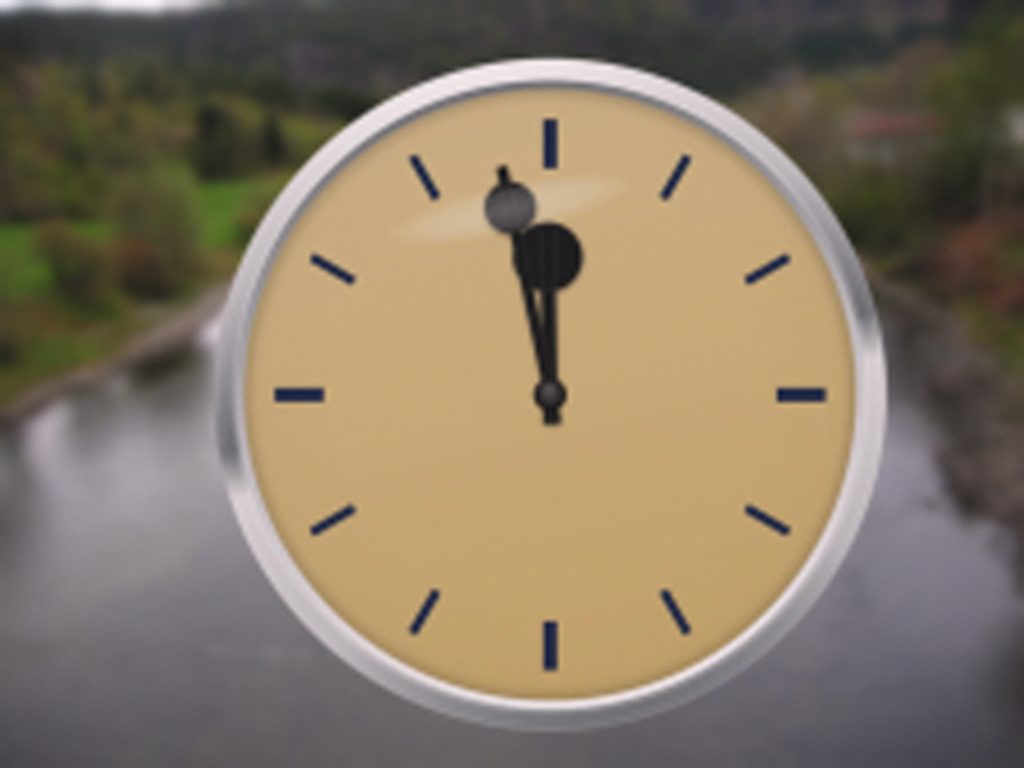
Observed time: 11h58
